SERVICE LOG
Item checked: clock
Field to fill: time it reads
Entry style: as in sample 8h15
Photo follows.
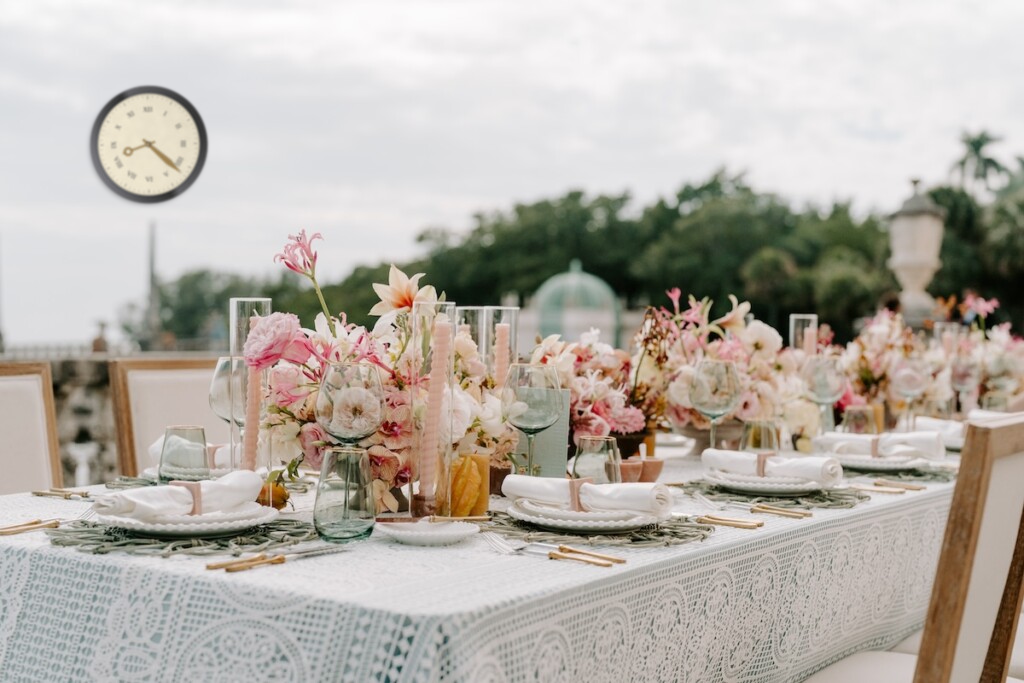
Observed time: 8h22
